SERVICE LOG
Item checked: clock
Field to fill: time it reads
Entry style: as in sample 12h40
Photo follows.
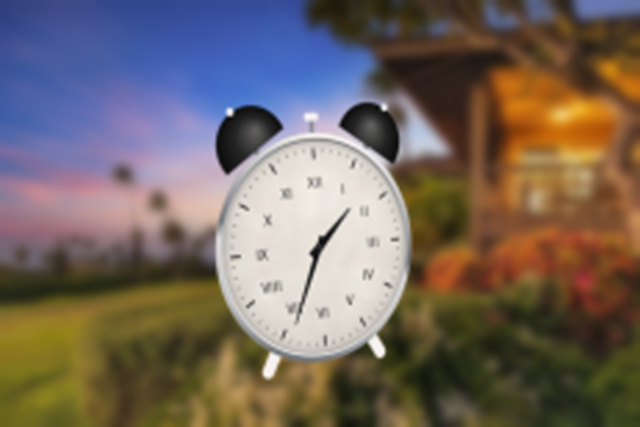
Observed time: 1h34
